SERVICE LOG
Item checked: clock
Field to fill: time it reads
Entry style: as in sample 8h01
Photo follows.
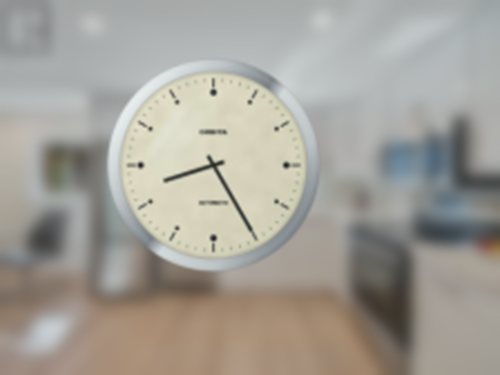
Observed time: 8h25
